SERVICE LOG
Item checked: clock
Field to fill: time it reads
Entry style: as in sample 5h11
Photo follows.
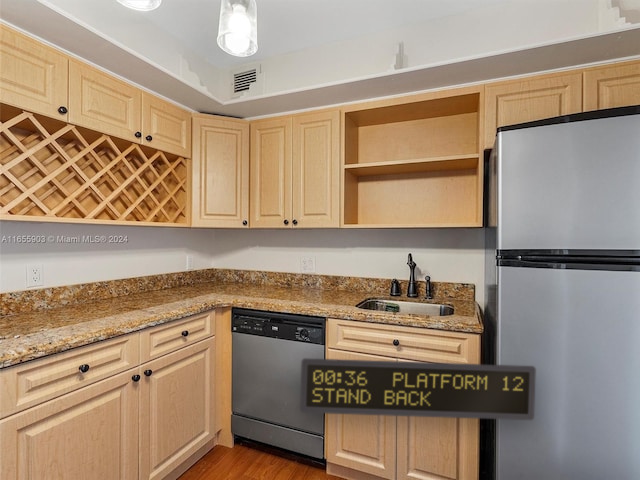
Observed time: 0h36
